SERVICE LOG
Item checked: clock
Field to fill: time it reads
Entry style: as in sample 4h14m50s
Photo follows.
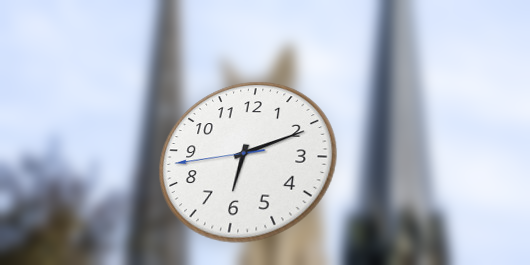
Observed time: 6h10m43s
